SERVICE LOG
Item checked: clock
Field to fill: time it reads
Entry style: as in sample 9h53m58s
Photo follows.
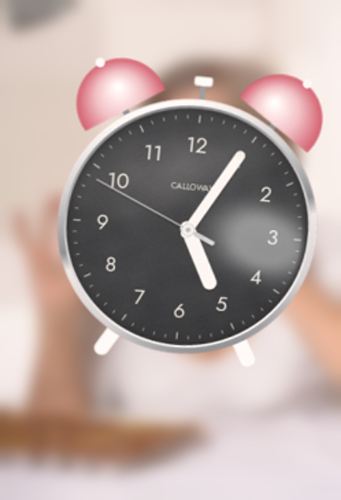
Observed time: 5h04m49s
